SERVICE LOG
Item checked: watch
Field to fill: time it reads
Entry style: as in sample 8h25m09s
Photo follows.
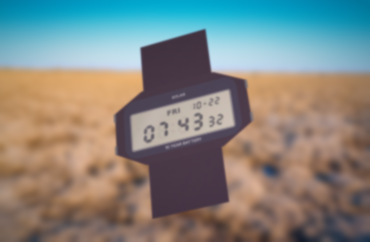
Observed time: 7h43m32s
